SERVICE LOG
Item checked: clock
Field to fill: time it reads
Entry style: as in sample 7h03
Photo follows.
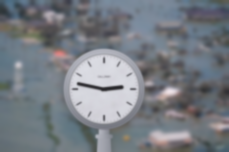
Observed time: 2h47
